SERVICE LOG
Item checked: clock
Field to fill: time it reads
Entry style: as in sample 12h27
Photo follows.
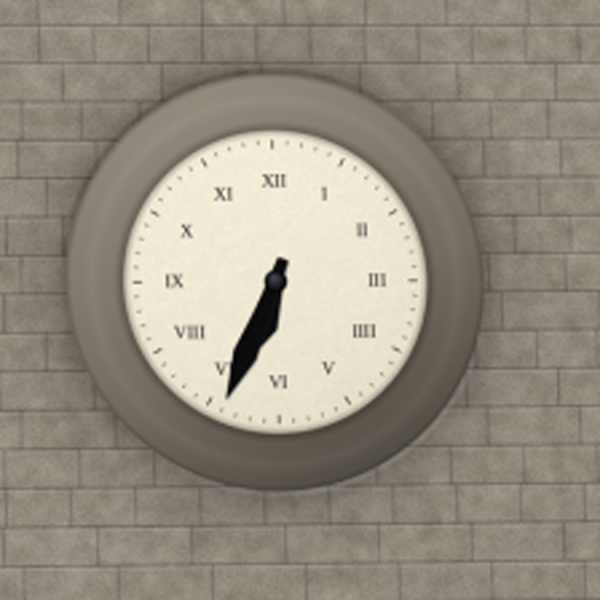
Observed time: 6h34
